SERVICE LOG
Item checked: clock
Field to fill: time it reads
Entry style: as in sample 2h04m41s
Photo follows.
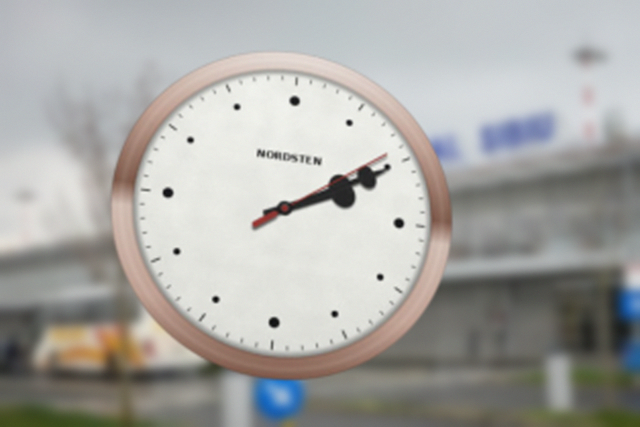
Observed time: 2h10m09s
